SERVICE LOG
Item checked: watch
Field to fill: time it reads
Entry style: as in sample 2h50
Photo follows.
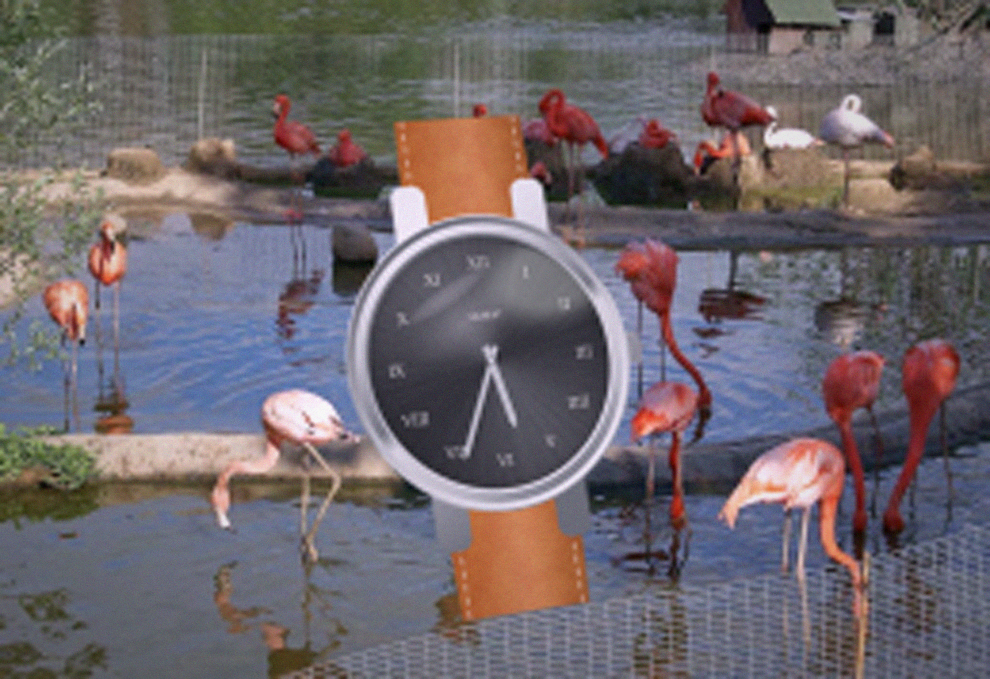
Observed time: 5h34
